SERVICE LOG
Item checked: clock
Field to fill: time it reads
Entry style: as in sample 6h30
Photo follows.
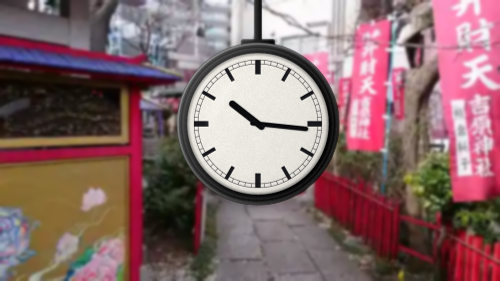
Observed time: 10h16
